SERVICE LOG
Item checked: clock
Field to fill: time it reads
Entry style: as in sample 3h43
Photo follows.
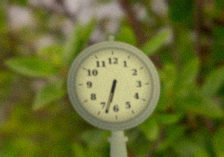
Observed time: 6h33
